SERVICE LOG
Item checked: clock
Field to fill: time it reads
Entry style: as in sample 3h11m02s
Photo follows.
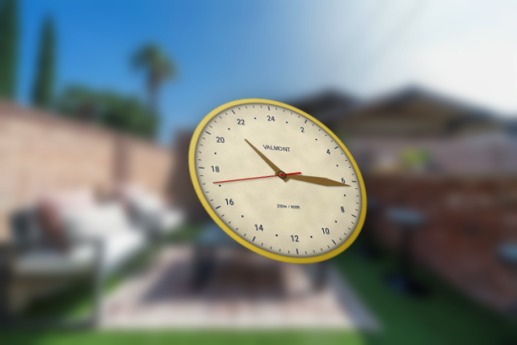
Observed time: 21h15m43s
